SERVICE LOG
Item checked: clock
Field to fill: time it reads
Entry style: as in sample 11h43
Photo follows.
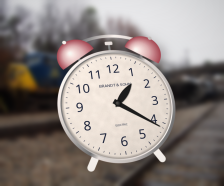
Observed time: 1h21
